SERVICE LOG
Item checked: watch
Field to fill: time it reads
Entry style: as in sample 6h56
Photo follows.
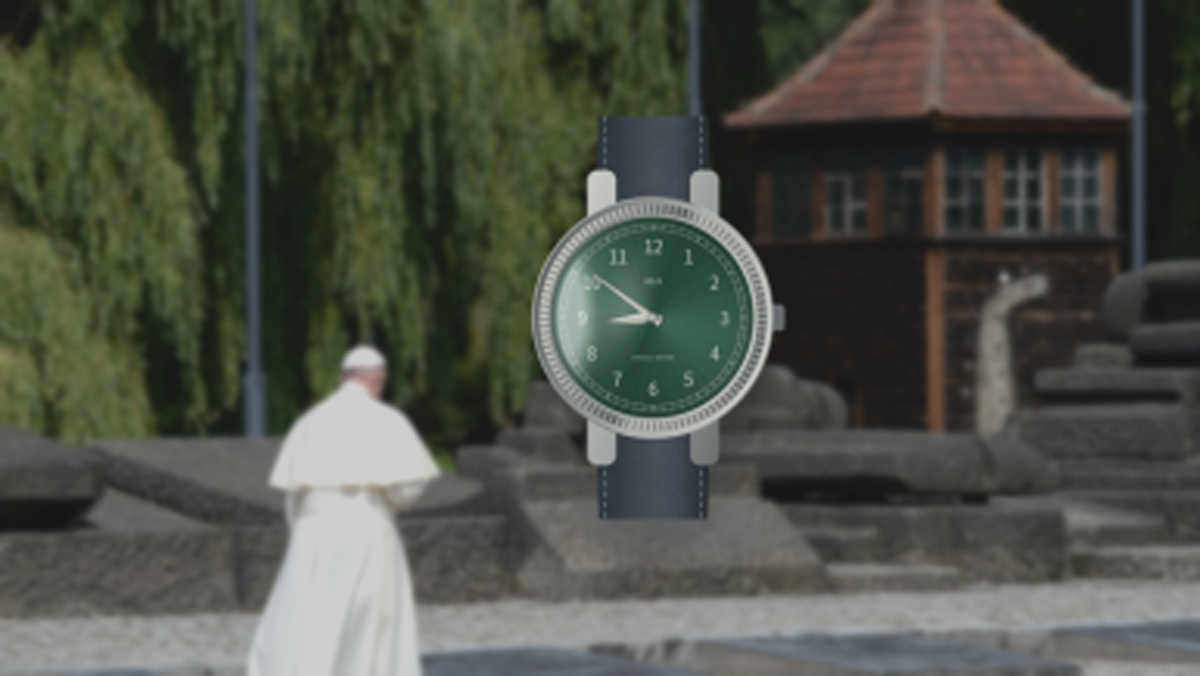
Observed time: 8h51
